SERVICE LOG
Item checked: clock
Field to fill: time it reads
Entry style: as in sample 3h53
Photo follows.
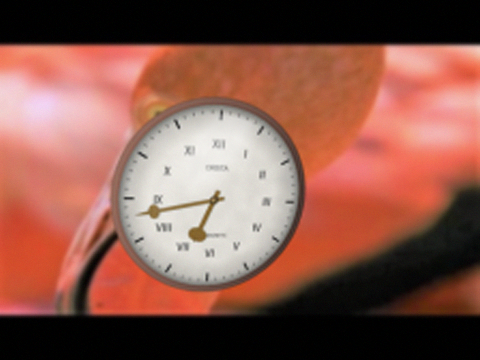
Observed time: 6h43
